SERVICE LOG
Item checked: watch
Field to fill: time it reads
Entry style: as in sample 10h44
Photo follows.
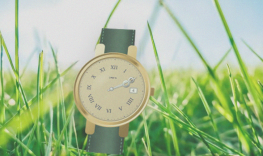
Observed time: 2h10
